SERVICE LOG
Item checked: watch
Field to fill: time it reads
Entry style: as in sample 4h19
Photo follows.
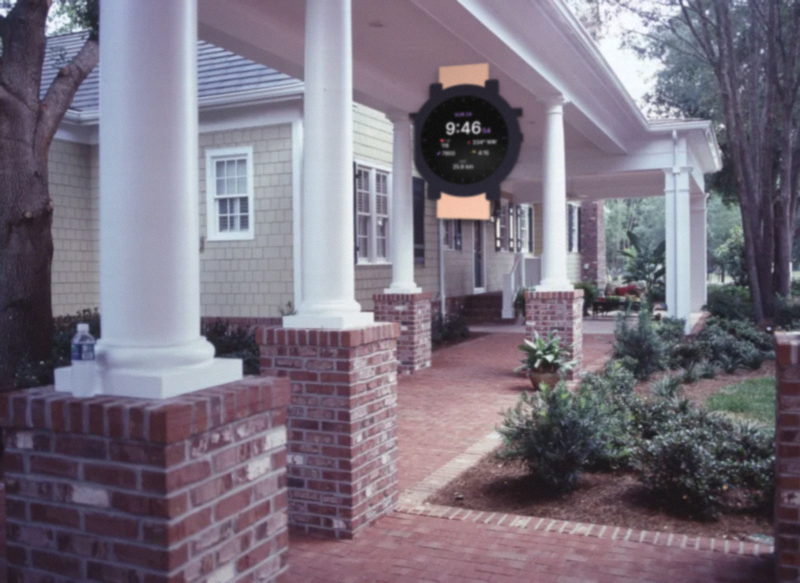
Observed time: 9h46
